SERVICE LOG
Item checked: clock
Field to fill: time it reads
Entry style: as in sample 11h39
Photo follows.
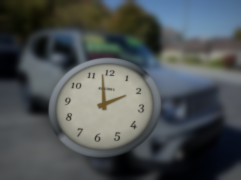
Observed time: 1h58
